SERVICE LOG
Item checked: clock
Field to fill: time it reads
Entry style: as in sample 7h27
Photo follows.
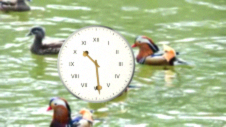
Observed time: 10h29
